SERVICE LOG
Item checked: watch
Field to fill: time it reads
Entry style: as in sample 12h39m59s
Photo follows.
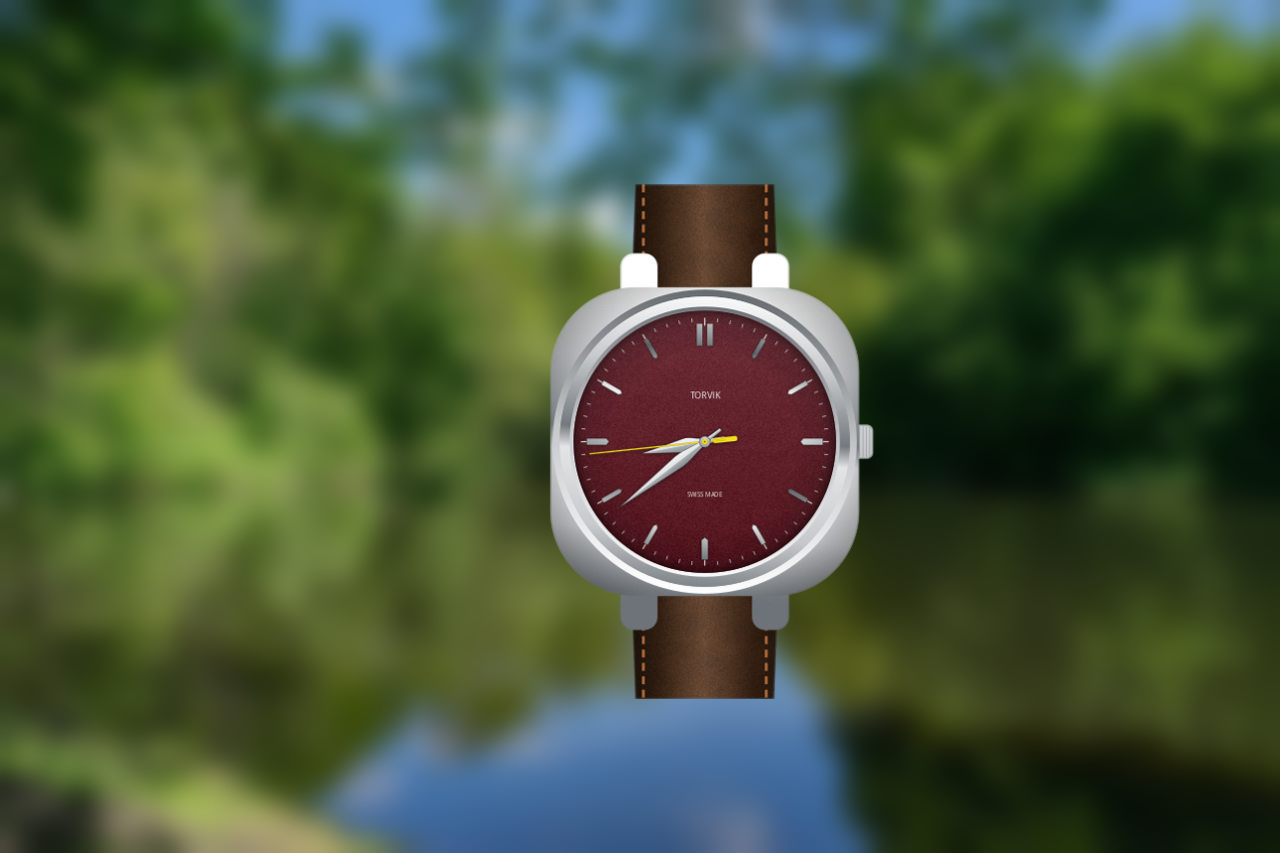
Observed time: 8h38m44s
